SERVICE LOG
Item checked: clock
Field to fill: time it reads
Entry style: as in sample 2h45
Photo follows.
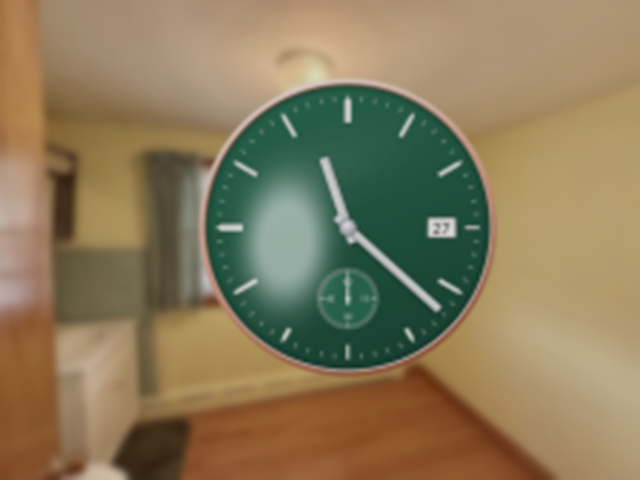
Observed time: 11h22
